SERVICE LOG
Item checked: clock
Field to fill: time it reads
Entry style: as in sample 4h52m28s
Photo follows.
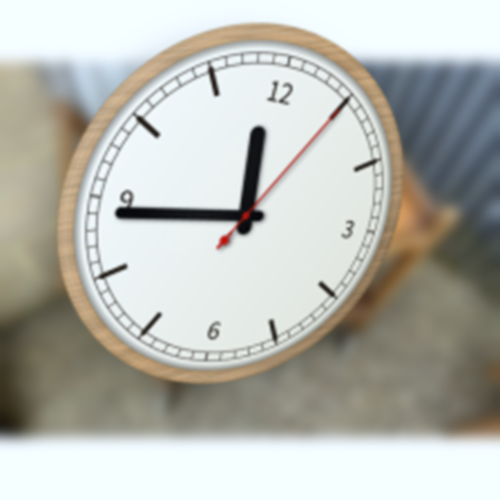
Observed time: 11h44m05s
